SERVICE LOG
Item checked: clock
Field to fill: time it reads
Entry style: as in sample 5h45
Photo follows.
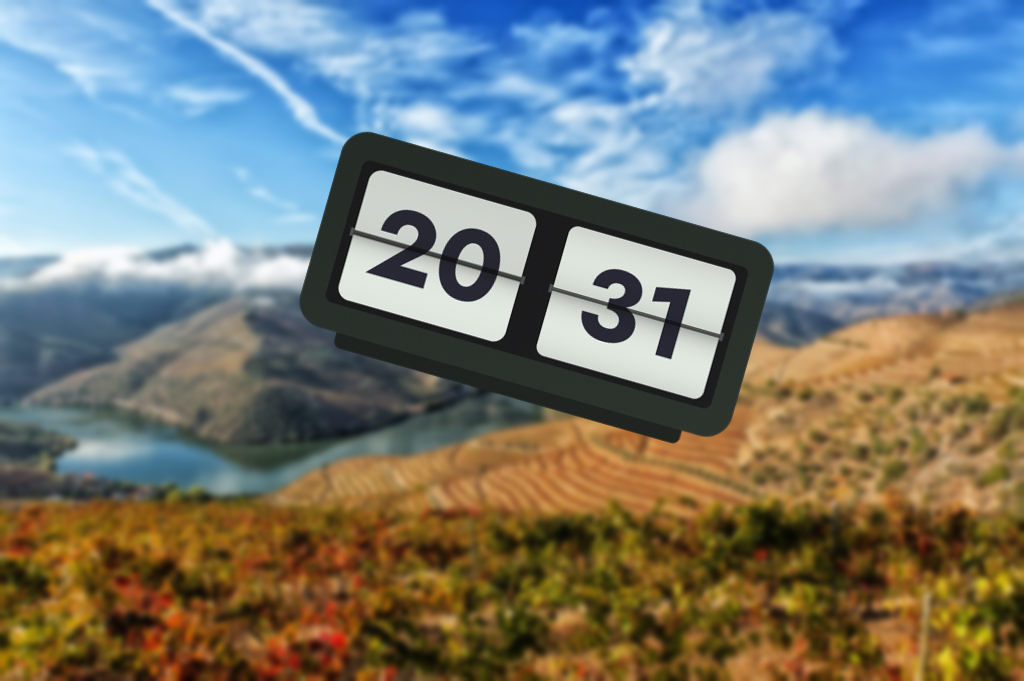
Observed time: 20h31
